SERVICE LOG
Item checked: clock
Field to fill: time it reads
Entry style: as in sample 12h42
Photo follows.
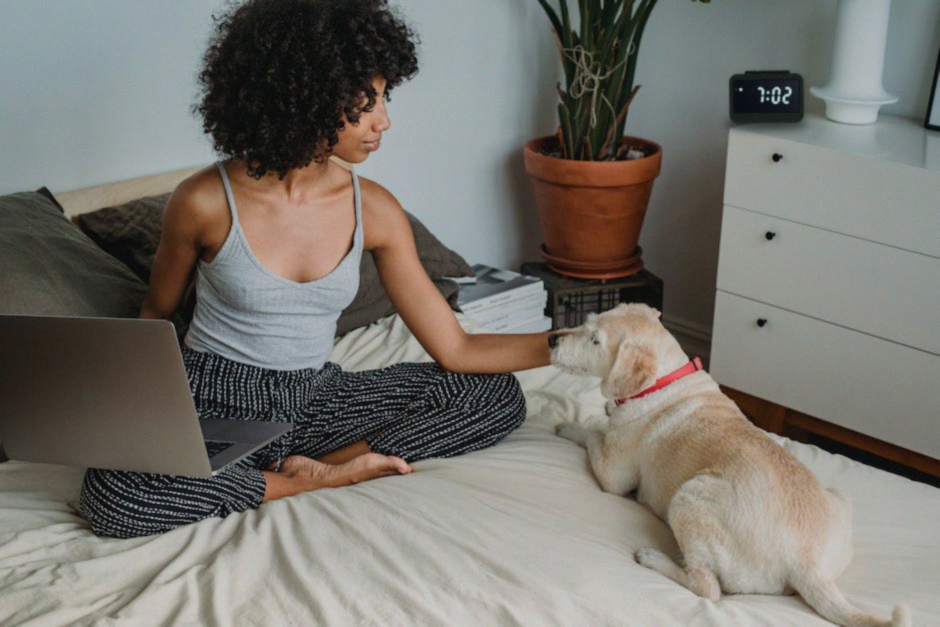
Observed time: 7h02
